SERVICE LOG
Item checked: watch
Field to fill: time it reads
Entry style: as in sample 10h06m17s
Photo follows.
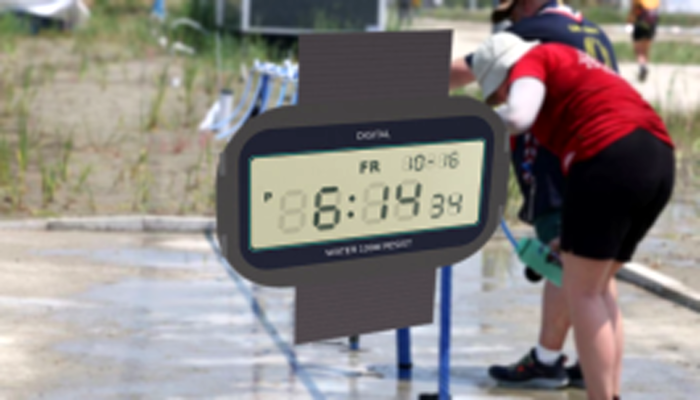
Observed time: 6h14m34s
